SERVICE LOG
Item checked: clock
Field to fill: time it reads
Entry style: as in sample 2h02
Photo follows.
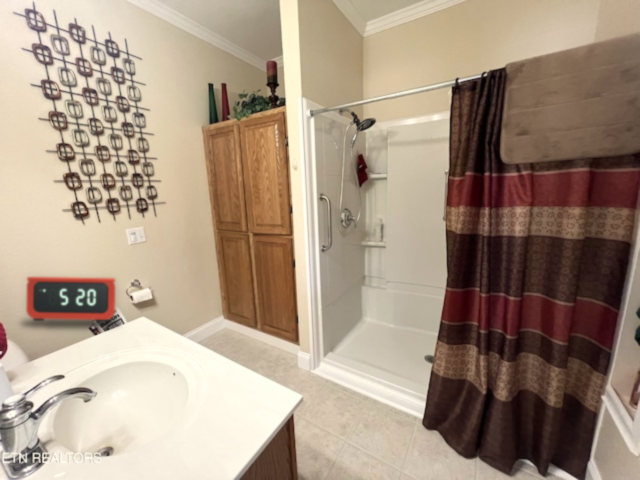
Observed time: 5h20
